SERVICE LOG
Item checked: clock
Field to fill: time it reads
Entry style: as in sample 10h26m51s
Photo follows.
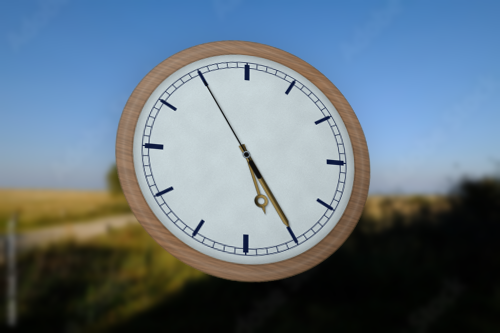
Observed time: 5h24m55s
